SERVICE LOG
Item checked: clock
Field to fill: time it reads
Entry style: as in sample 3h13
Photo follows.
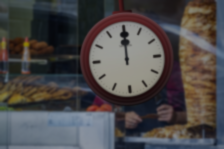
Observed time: 12h00
